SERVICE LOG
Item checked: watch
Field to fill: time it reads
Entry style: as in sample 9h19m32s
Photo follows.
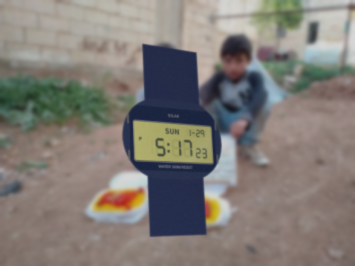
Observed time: 5h17m23s
